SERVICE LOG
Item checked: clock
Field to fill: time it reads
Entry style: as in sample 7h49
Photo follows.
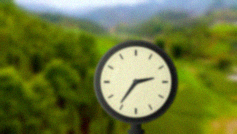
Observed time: 2h36
